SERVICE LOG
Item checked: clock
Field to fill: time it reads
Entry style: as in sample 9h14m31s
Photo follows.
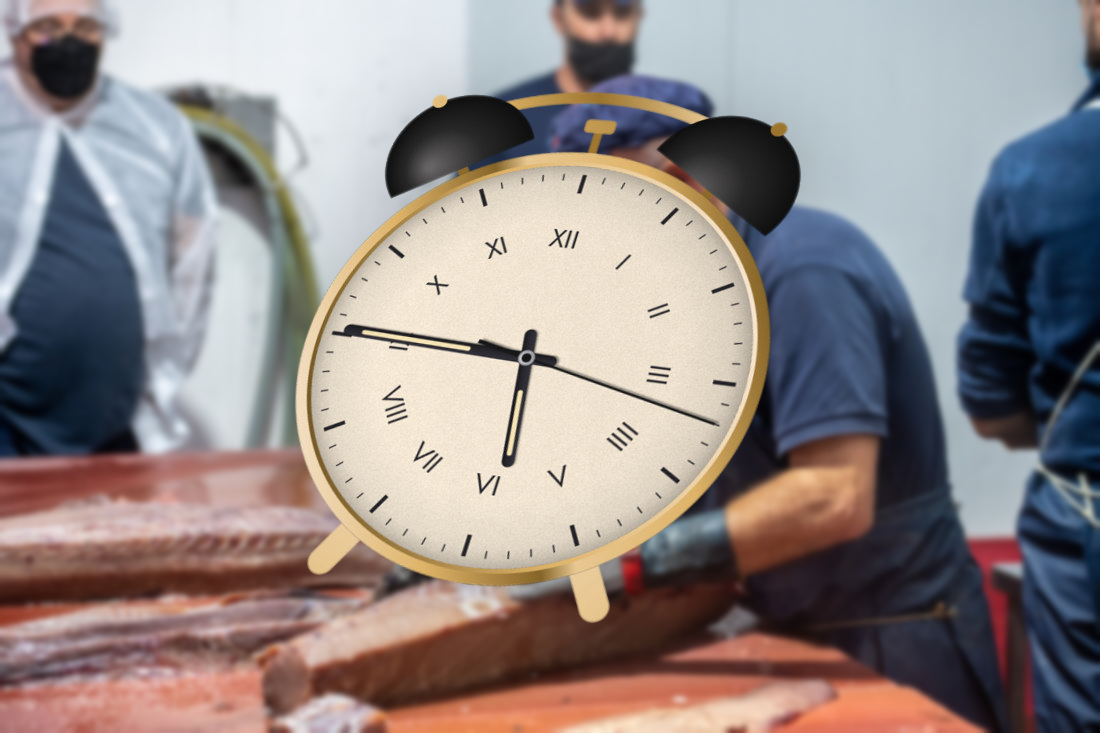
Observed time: 5h45m17s
